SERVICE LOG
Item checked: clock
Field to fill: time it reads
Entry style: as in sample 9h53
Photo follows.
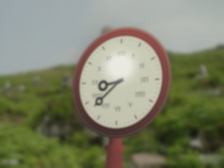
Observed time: 8h38
